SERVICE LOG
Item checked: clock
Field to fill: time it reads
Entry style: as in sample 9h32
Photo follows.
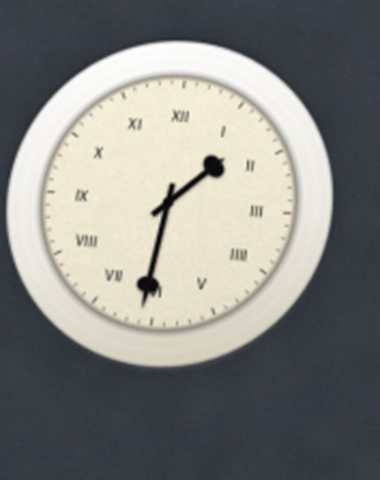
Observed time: 1h31
